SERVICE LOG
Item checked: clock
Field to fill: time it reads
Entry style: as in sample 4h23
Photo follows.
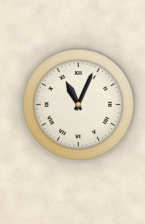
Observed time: 11h04
